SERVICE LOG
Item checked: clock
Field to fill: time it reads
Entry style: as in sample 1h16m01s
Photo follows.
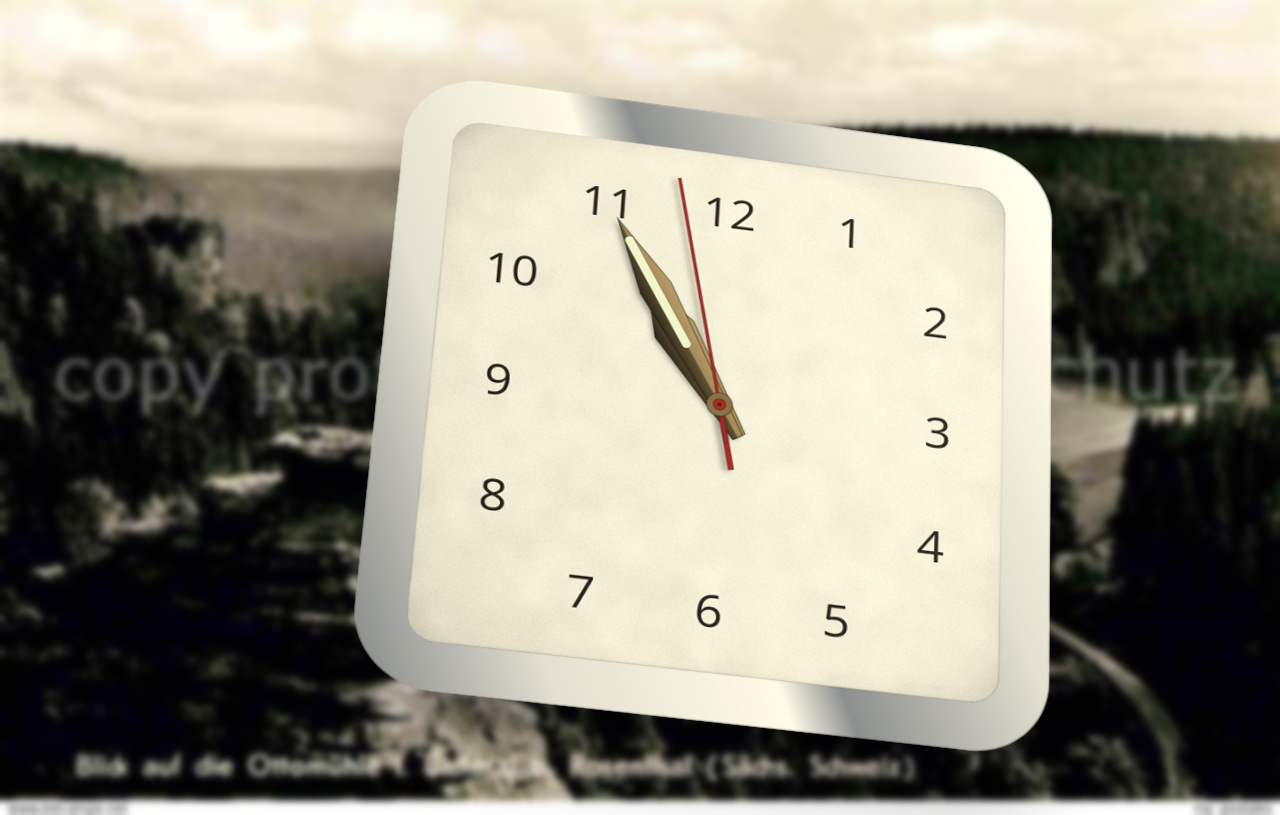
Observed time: 10h54m58s
